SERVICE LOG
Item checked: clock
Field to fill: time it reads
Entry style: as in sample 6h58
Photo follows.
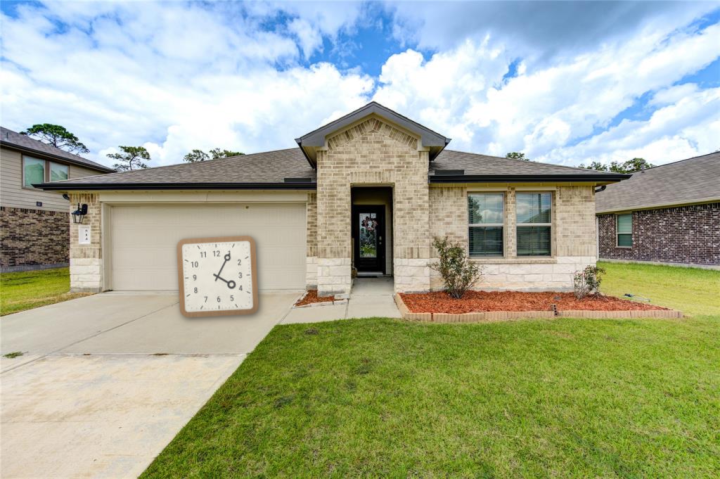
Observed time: 4h05
